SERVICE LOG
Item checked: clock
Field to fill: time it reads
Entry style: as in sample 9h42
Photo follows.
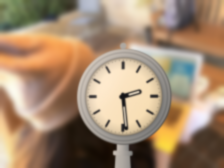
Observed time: 2h29
